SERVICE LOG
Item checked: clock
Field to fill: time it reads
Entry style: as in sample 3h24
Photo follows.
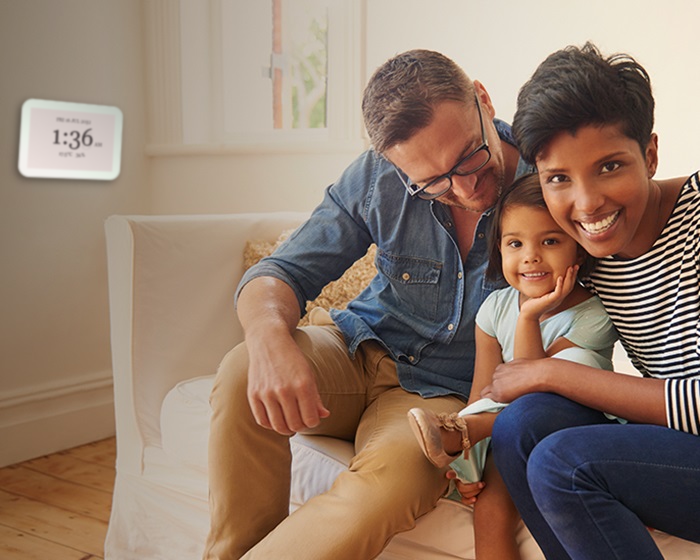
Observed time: 1h36
